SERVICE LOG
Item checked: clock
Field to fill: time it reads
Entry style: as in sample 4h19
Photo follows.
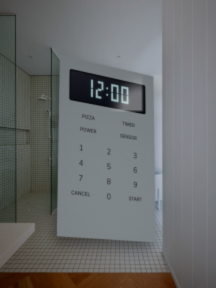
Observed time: 12h00
